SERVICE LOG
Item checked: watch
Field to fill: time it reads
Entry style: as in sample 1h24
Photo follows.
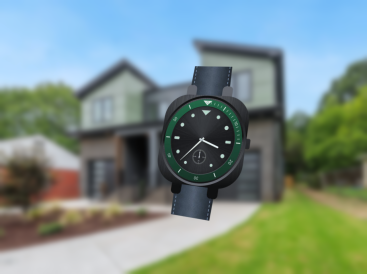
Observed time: 3h37
